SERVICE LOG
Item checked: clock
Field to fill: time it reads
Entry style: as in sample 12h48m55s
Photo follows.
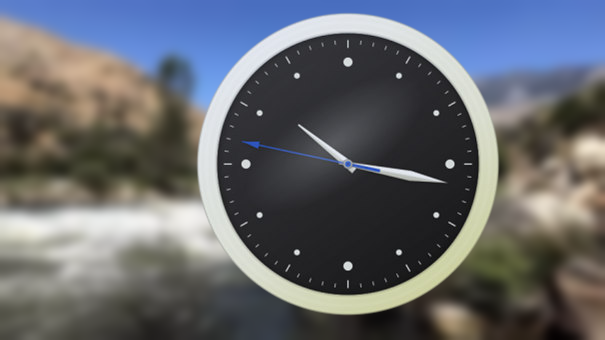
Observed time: 10h16m47s
